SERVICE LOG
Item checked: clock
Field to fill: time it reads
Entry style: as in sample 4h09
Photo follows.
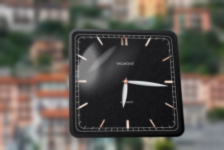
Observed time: 6h16
